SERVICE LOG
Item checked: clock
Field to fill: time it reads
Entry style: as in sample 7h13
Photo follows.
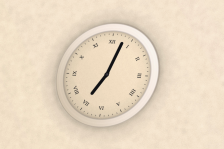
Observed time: 7h03
